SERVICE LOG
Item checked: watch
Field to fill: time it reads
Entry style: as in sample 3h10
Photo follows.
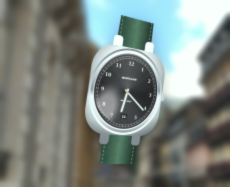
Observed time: 6h21
